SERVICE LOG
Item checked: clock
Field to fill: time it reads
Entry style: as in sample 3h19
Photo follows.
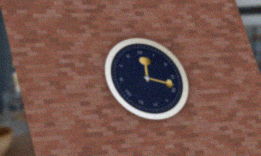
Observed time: 12h18
